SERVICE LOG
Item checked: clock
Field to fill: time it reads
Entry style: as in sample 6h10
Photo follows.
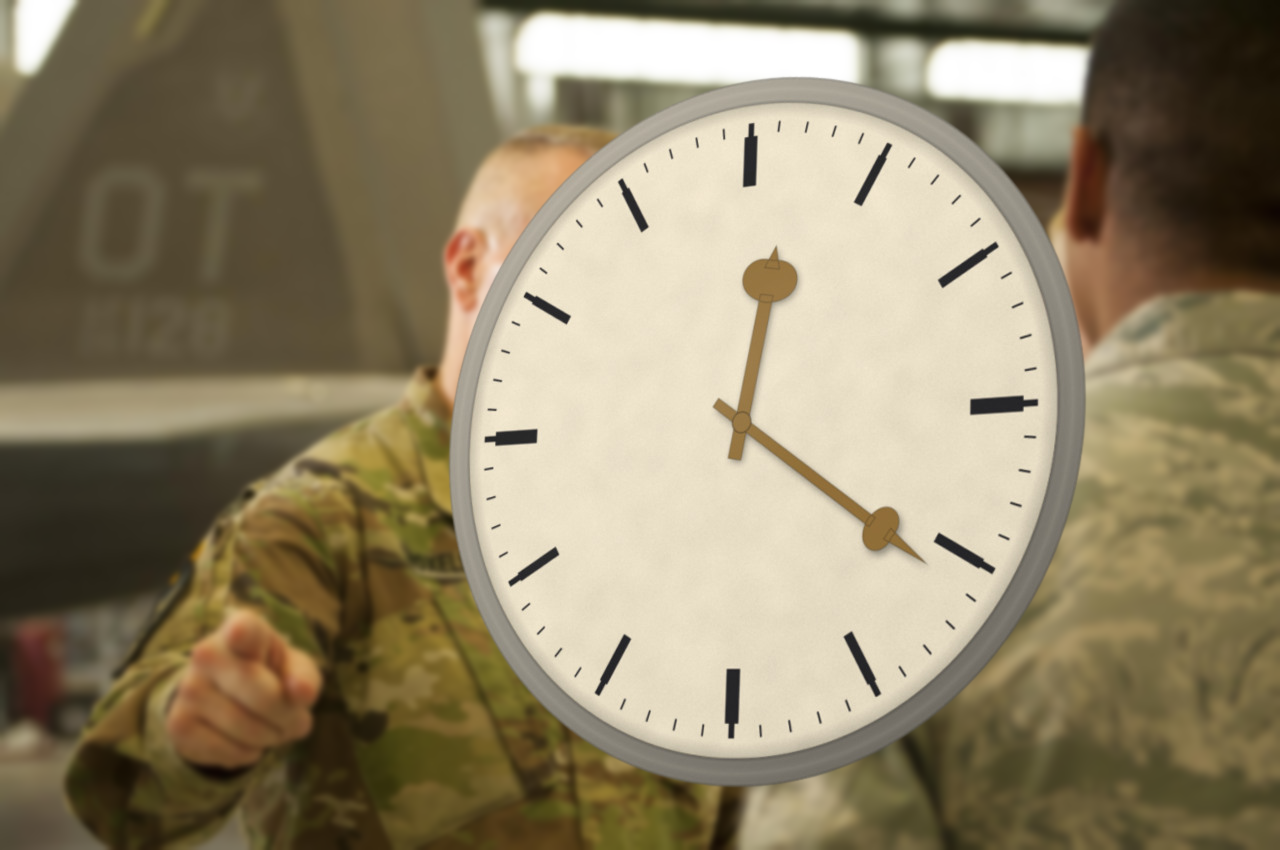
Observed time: 12h21
